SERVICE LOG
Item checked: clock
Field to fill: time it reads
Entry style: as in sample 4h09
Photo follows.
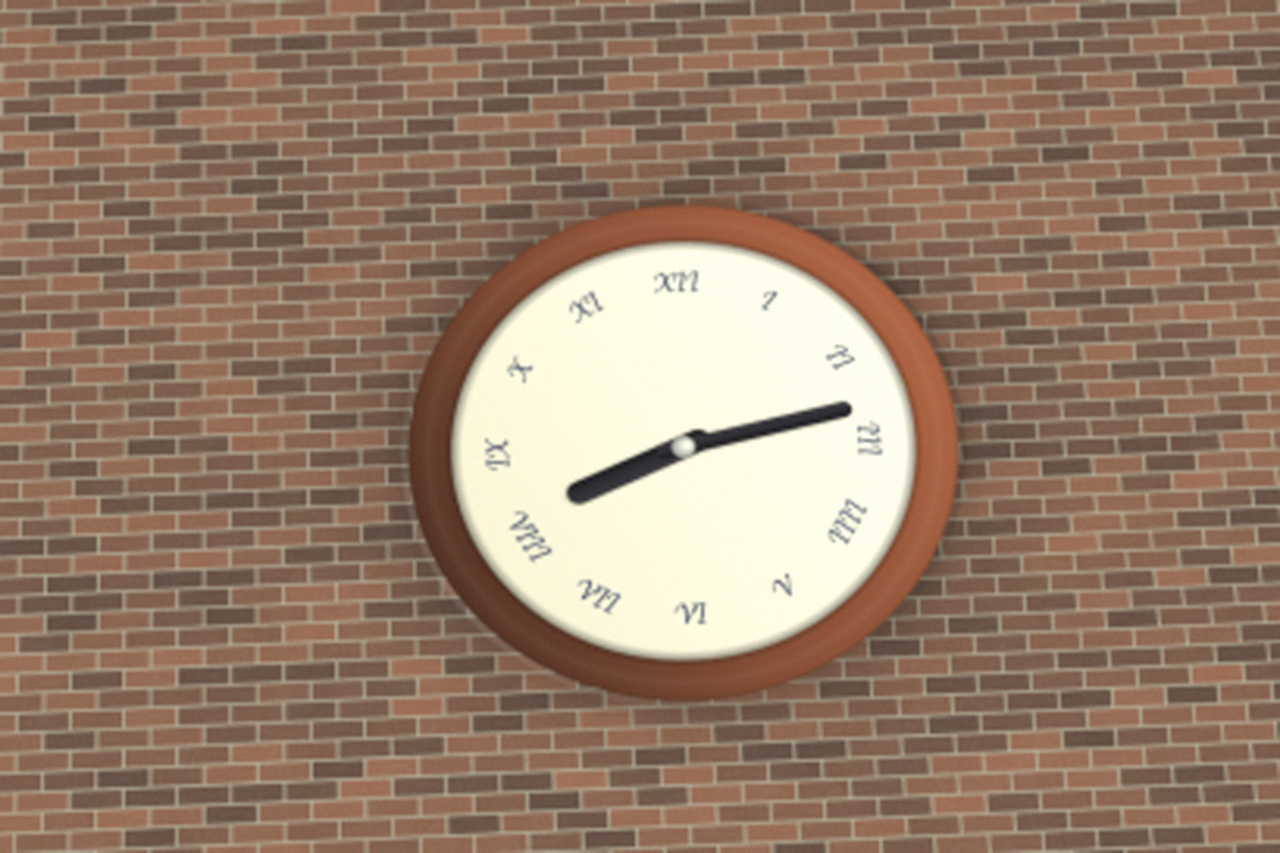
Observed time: 8h13
